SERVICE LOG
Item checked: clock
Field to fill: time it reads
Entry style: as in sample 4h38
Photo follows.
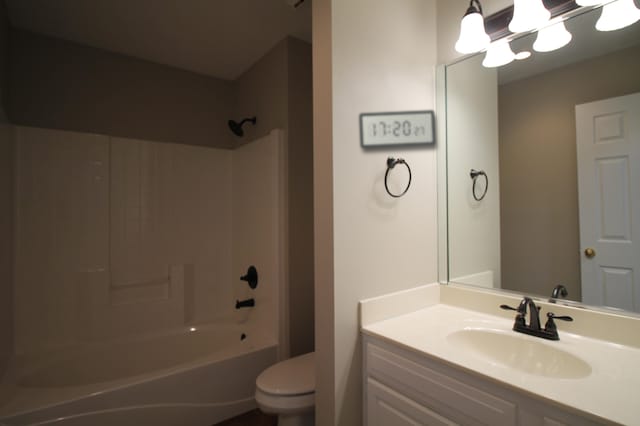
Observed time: 17h20
